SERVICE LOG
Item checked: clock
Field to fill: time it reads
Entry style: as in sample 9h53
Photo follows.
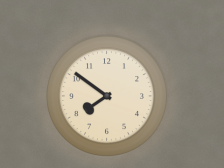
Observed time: 7h51
